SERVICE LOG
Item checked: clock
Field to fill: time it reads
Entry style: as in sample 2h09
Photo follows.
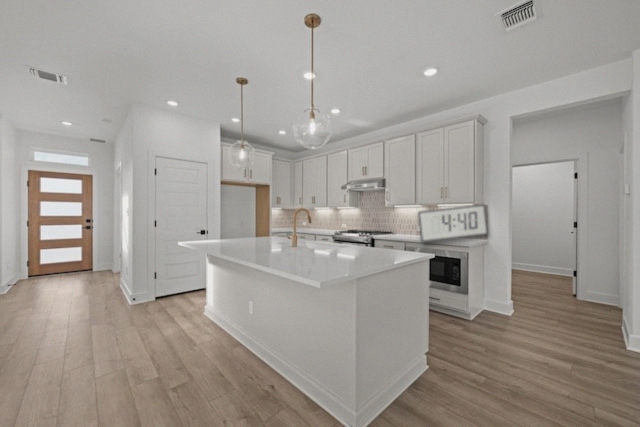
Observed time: 4h40
